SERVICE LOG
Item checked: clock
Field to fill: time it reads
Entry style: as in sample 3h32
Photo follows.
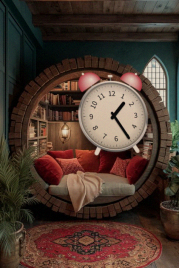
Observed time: 1h25
